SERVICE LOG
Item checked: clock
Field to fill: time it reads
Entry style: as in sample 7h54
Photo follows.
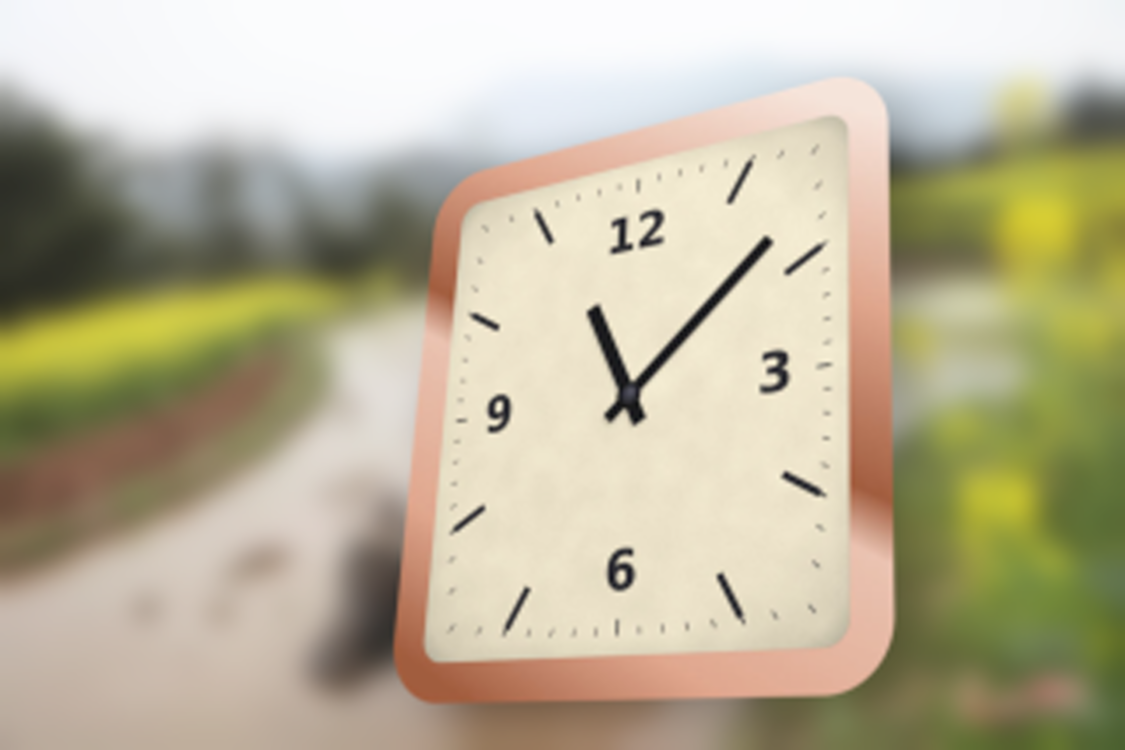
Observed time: 11h08
